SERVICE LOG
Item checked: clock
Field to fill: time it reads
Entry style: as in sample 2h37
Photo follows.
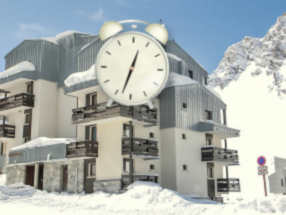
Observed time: 12h33
